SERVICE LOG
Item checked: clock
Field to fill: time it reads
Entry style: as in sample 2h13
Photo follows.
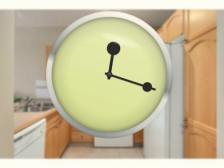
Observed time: 12h18
